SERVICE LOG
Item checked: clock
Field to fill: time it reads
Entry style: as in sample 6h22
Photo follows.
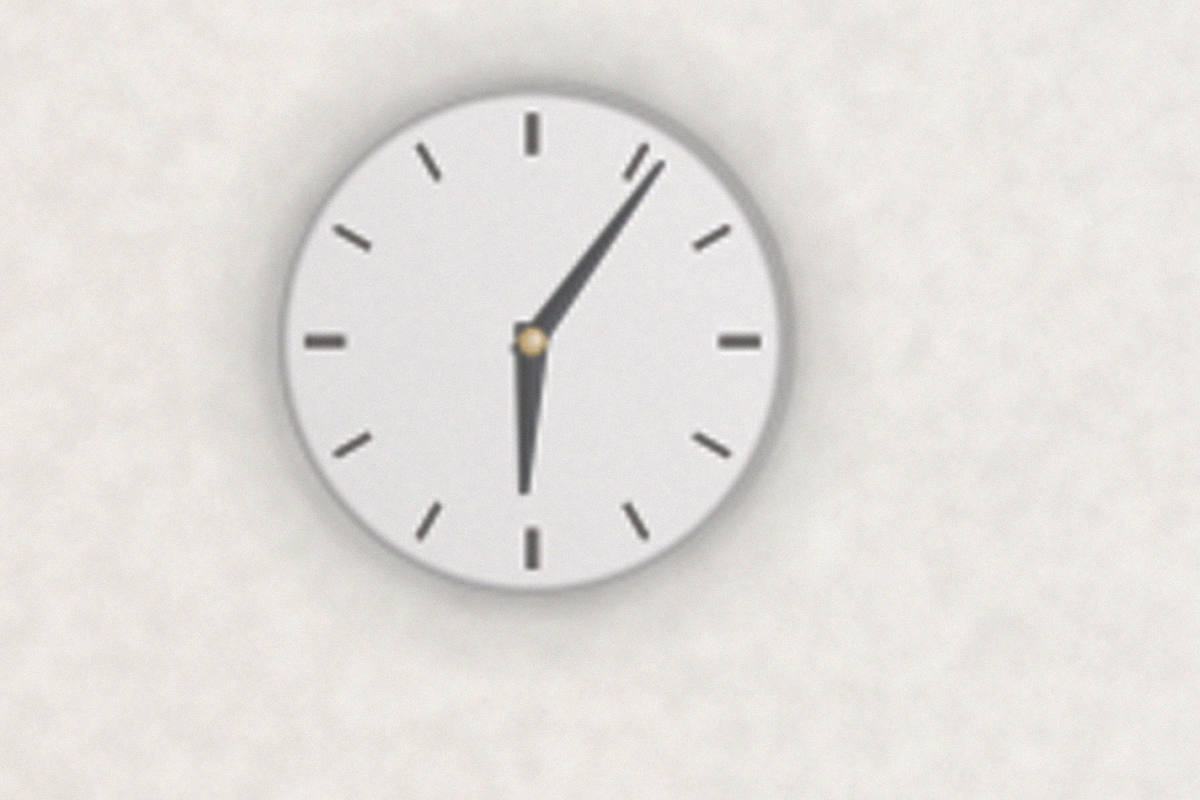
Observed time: 6h06
